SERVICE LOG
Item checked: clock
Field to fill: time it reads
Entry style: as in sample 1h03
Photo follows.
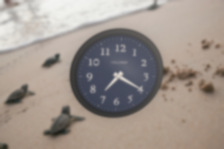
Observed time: 7h20
